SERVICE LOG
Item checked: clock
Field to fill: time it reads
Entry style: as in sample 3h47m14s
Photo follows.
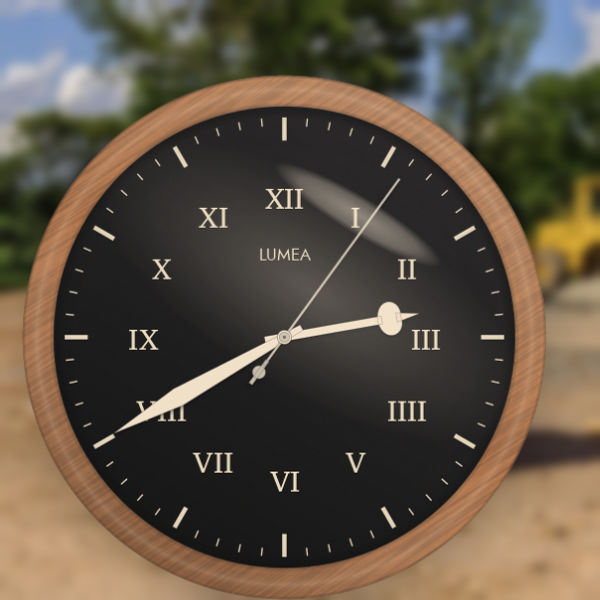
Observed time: 2h40m06s
